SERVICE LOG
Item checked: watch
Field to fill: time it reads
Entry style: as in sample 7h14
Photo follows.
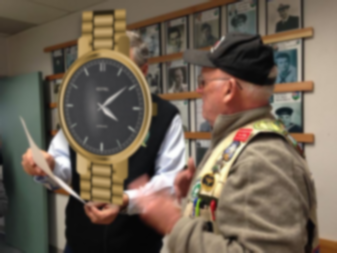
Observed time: 4h09
